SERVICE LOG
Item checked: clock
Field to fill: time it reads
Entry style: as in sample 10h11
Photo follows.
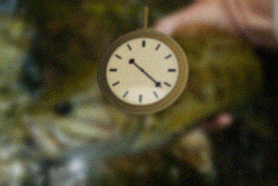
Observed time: 10h22
